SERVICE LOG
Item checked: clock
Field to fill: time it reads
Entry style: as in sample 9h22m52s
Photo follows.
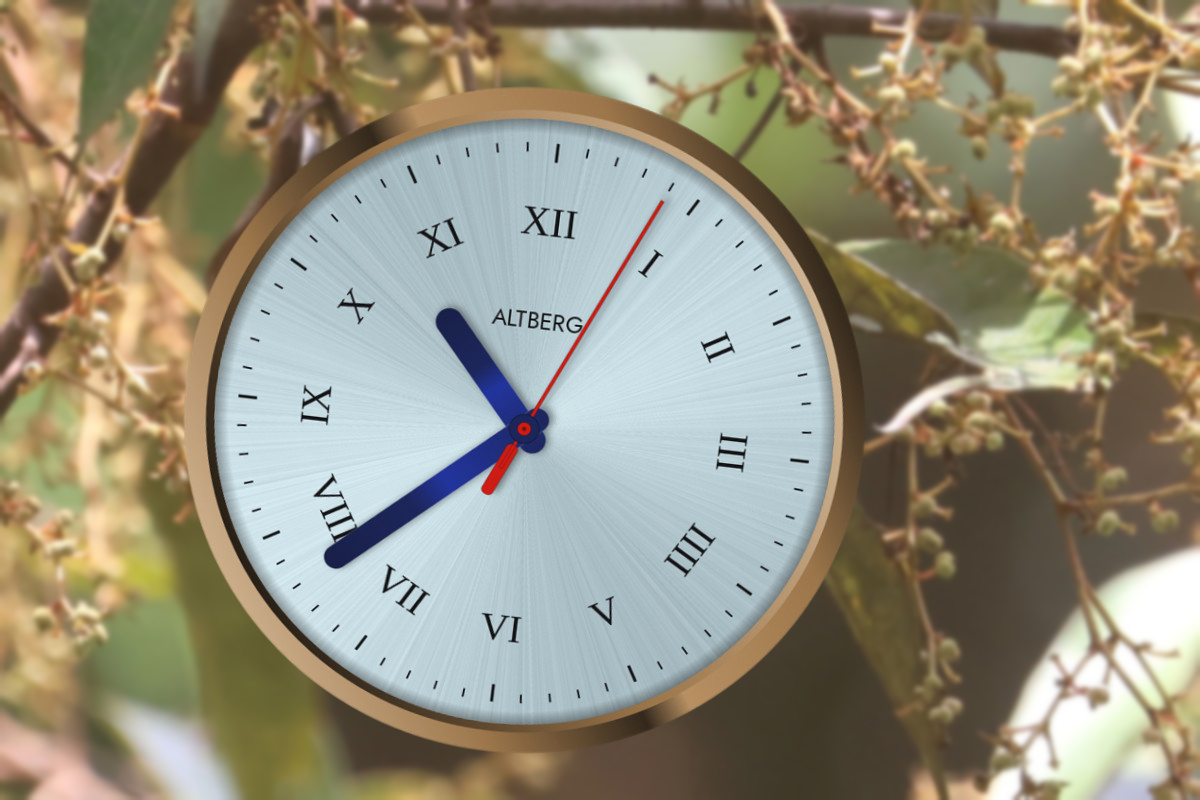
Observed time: 10h38m04s
